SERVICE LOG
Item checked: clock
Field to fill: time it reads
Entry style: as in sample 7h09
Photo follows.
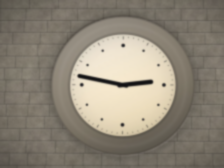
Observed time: 2h47
